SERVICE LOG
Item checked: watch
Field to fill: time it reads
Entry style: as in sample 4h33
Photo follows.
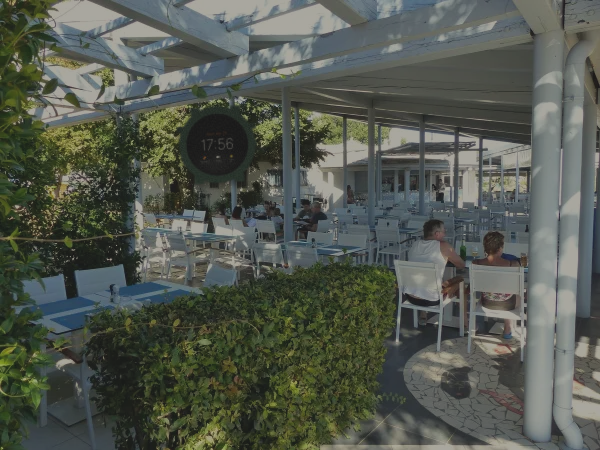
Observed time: 17h56
